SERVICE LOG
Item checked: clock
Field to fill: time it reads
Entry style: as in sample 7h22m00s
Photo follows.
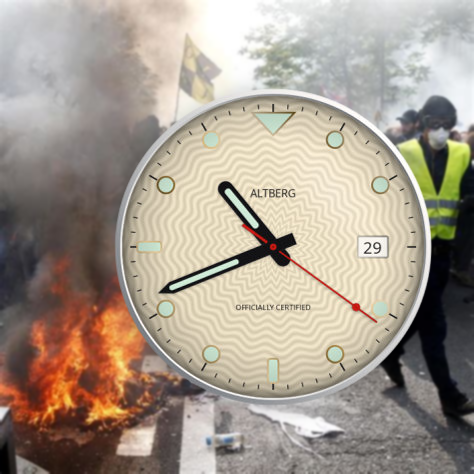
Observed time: 10h41m21s
